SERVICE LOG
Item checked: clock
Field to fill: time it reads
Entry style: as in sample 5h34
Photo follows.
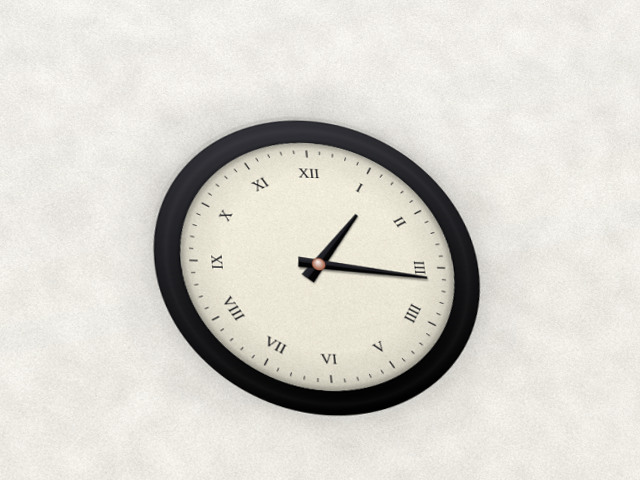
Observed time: 1h16
